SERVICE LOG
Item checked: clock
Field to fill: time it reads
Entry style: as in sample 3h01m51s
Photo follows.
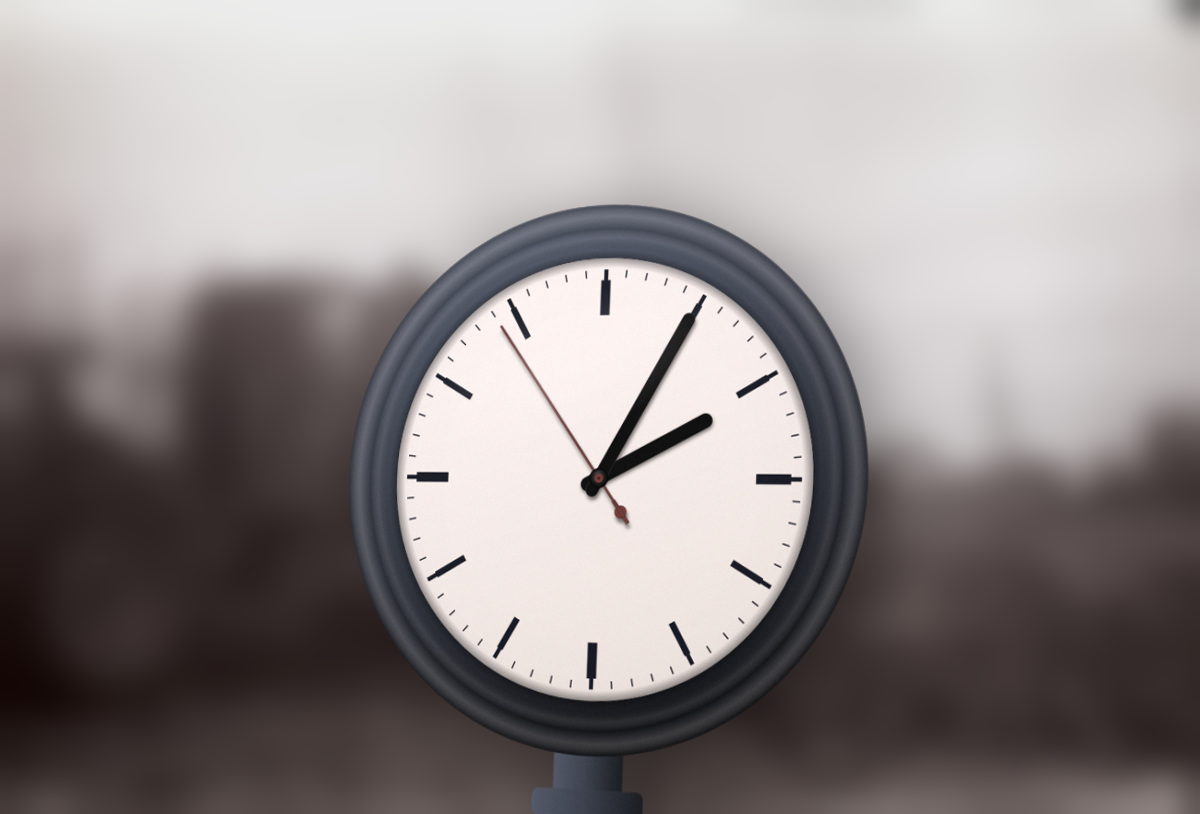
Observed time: 2h04m54s
